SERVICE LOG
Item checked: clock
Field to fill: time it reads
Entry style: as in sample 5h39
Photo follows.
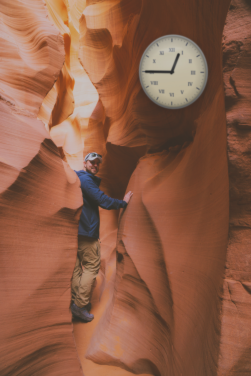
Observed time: 12h45
